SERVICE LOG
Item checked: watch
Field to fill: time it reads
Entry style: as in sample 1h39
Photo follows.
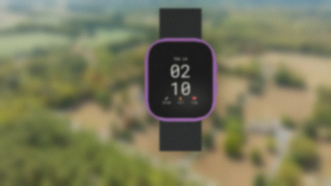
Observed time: 2h10
